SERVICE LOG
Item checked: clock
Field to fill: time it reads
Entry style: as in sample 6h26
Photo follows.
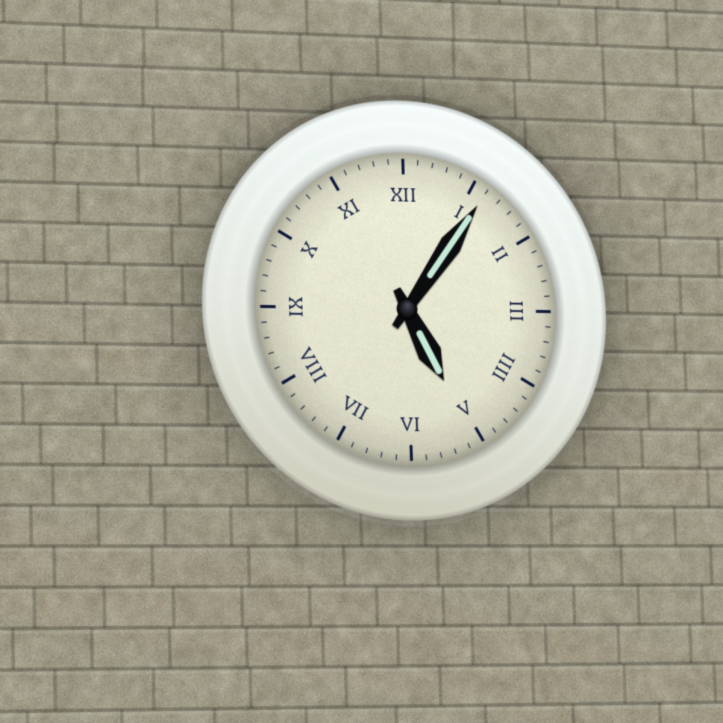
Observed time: 5h06
